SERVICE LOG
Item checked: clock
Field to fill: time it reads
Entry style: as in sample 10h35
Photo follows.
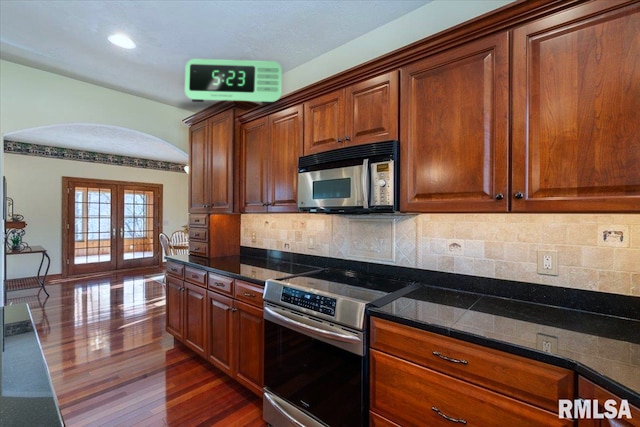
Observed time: 5h23
